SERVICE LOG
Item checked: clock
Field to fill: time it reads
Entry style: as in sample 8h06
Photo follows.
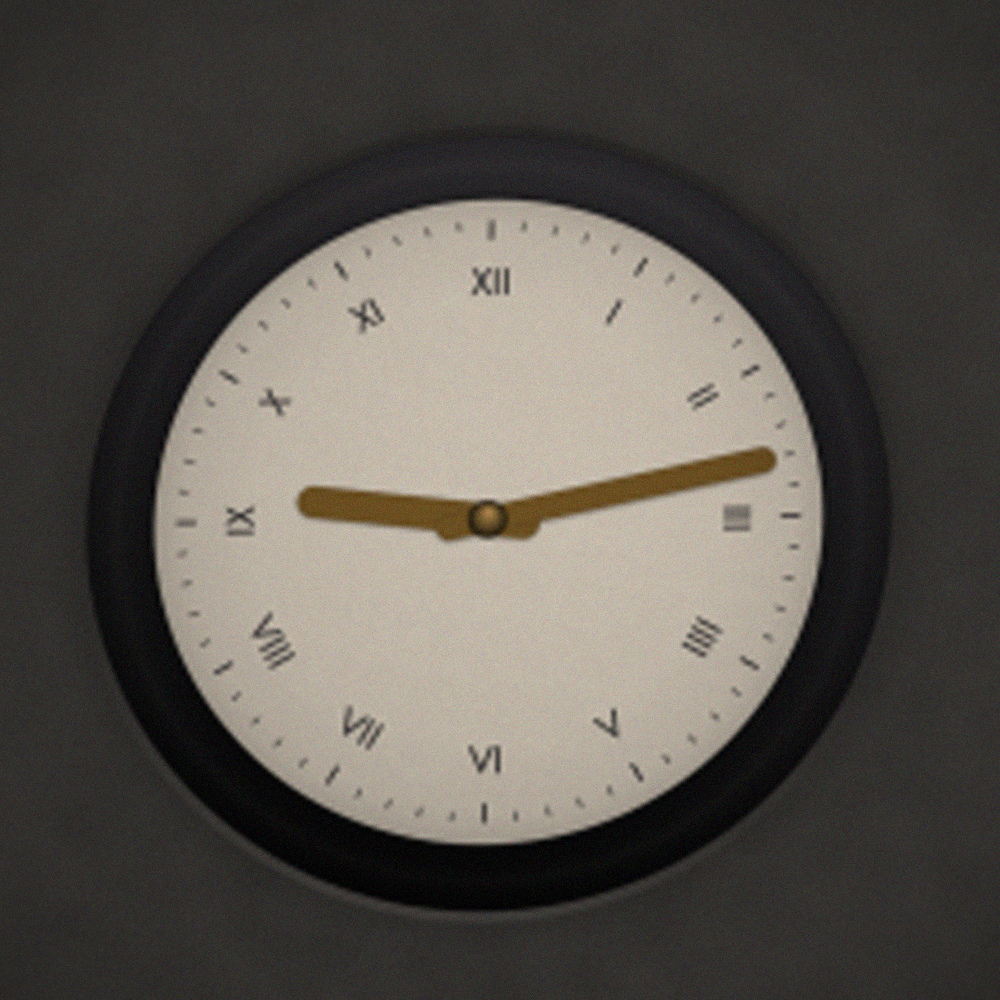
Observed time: 9h13
